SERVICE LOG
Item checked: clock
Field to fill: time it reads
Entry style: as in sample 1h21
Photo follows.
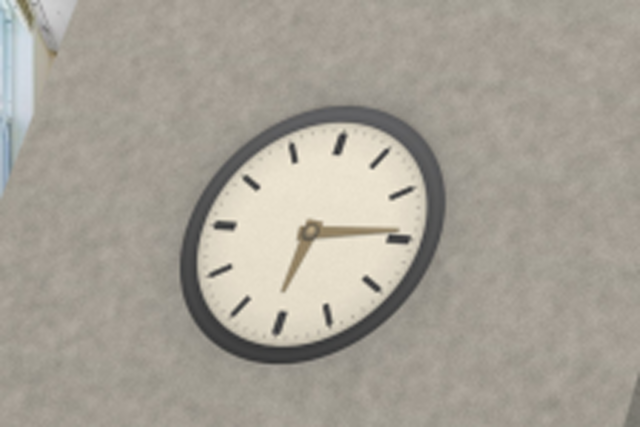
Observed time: 6h14
